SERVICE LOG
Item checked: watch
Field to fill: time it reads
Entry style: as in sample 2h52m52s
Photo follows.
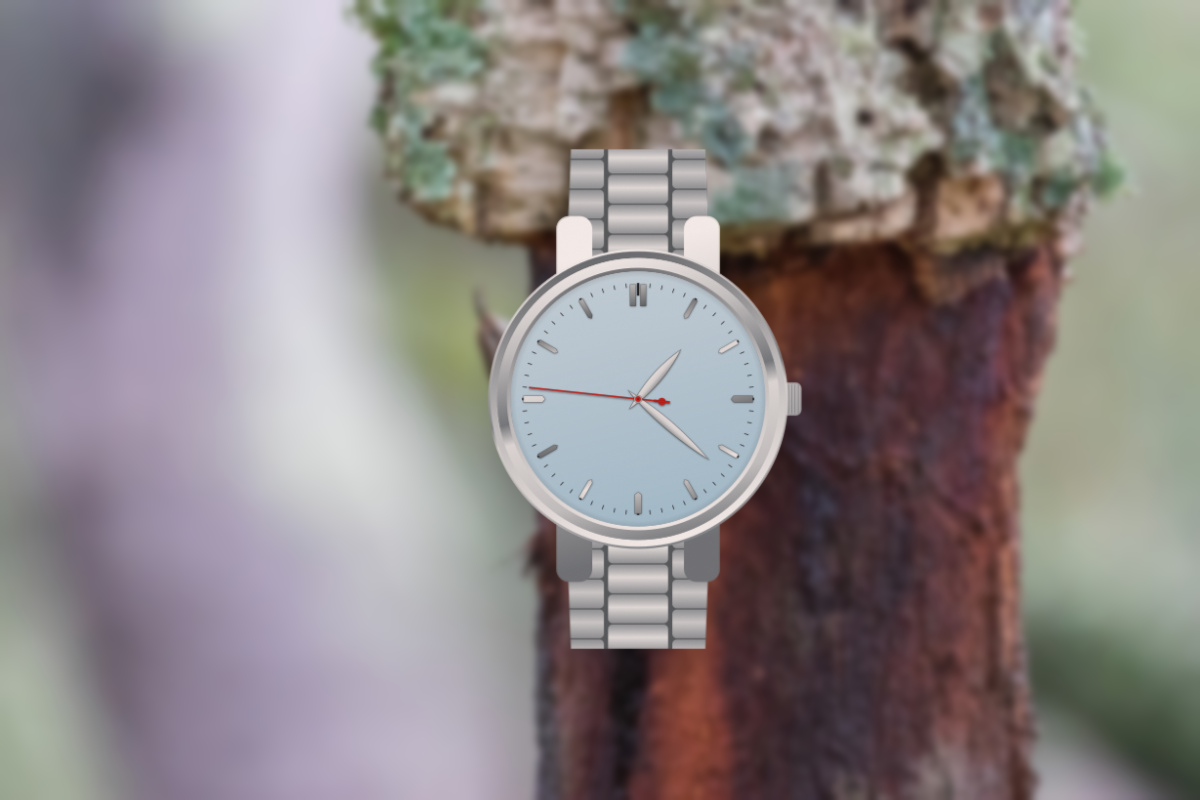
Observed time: 1h21m46s
